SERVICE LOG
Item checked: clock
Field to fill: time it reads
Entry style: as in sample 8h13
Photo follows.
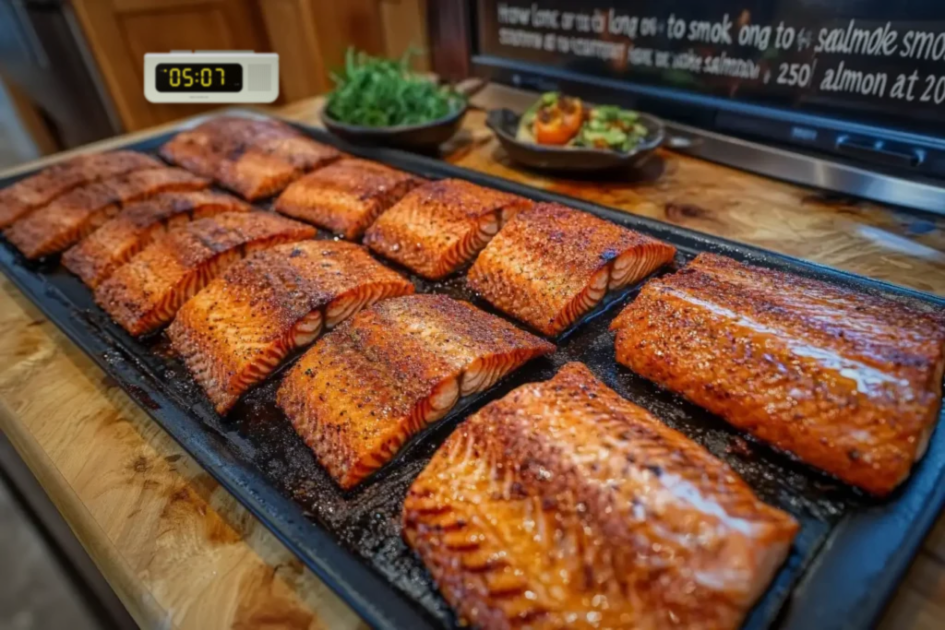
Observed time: 5h07
